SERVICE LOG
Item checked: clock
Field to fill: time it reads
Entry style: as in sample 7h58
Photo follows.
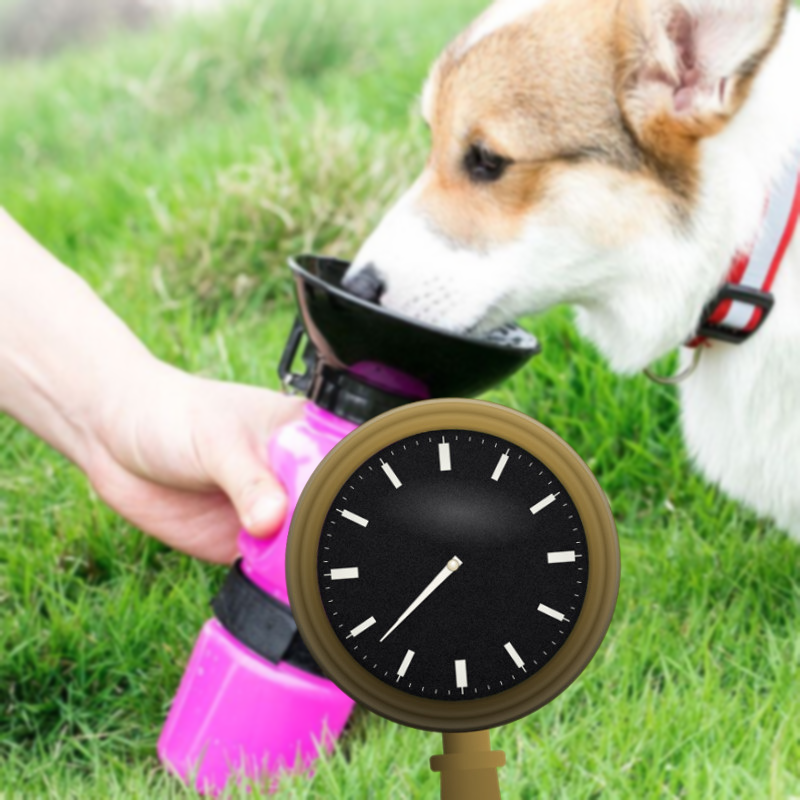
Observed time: 7h38
